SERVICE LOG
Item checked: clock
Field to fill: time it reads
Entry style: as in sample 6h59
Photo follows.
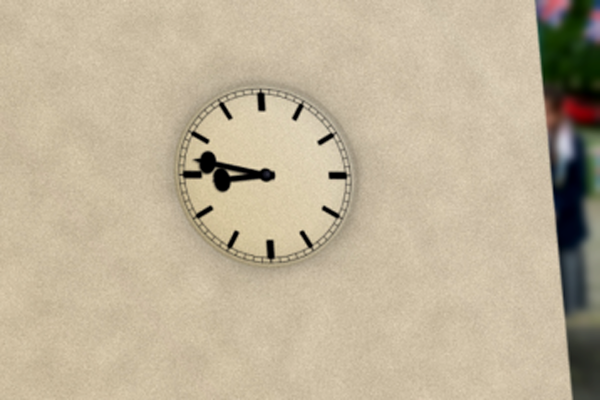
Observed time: 8h47
